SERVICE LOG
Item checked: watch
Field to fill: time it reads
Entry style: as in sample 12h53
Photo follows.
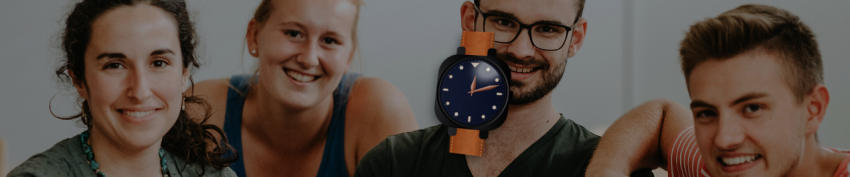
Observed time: 12h12
